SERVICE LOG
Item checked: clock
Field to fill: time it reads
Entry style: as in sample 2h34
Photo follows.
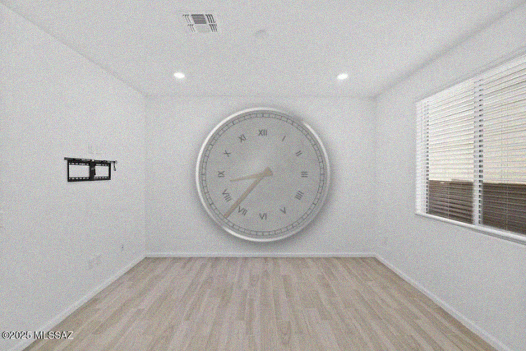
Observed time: 8h37
